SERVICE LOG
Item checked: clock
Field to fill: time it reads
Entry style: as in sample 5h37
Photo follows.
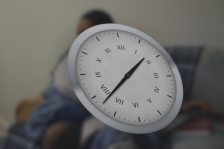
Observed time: 1h38
